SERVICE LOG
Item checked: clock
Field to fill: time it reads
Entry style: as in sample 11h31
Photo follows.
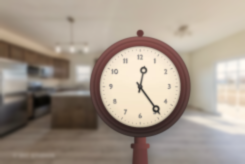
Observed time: 12h24
